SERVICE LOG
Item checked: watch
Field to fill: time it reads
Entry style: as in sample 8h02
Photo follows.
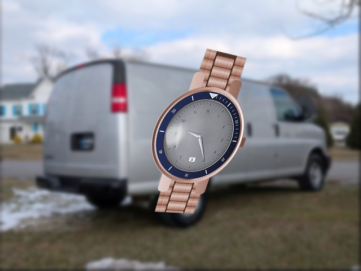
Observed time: 9h25
